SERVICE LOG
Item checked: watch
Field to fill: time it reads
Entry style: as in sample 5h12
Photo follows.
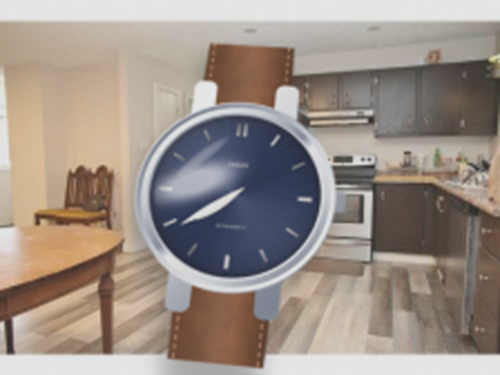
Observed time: 7h39
